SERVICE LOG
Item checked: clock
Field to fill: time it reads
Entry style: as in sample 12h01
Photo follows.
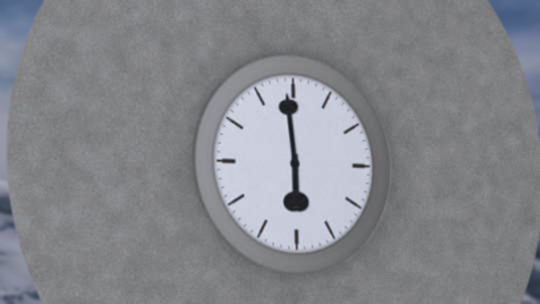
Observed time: 5h59
